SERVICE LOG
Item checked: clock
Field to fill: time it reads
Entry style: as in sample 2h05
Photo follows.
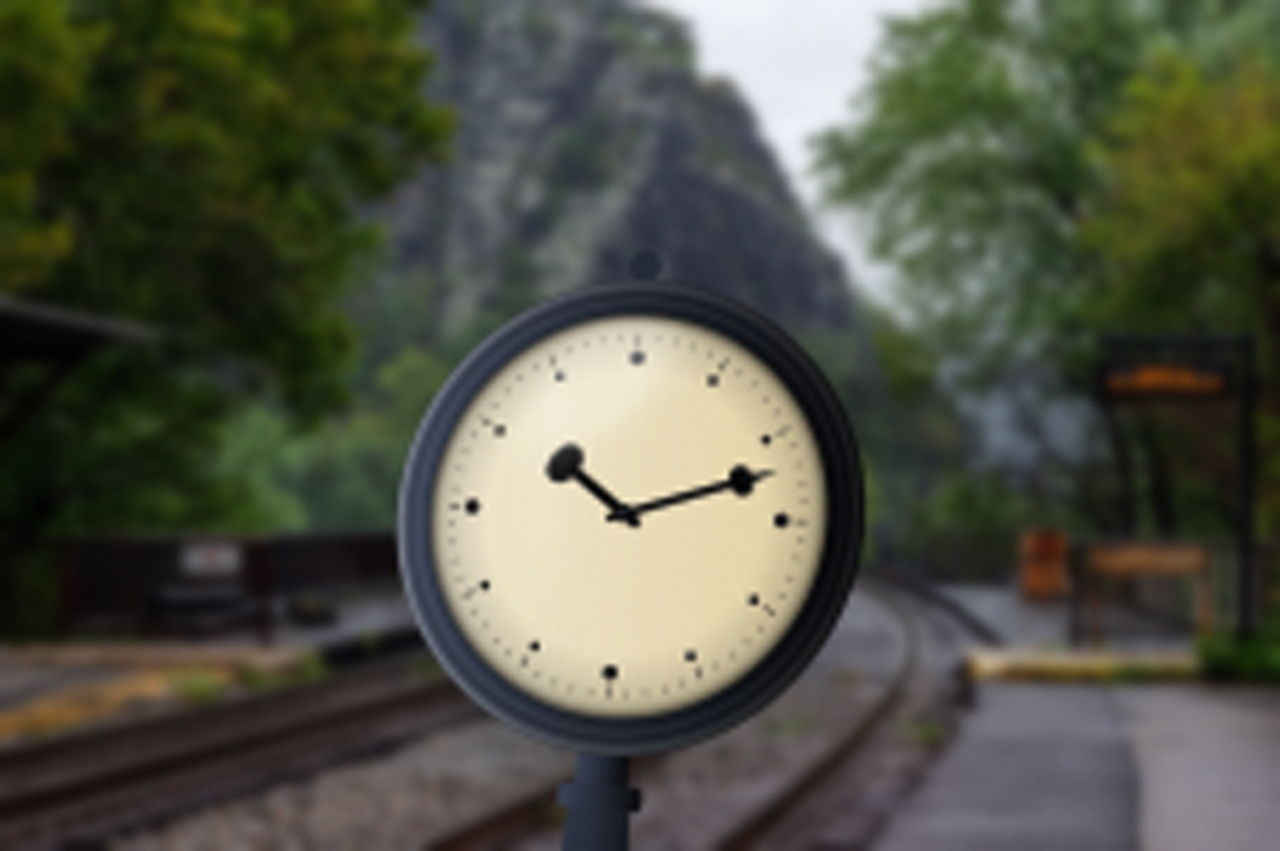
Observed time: 10h12
